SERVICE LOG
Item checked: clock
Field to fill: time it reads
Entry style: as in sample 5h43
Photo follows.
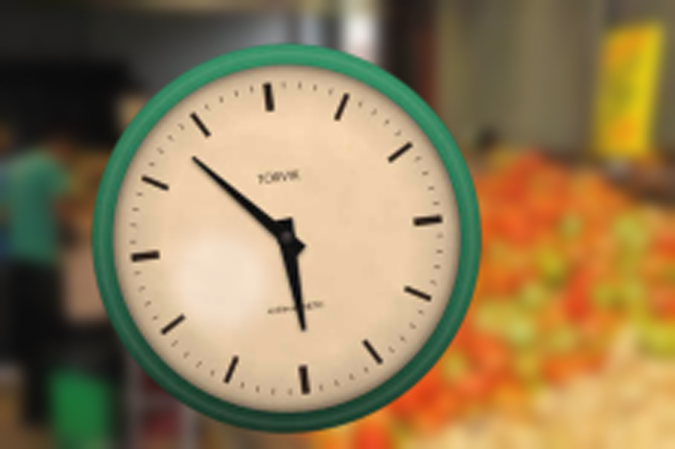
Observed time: 5h53
